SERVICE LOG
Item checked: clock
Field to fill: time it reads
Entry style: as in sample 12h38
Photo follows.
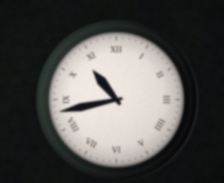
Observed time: 10h43
